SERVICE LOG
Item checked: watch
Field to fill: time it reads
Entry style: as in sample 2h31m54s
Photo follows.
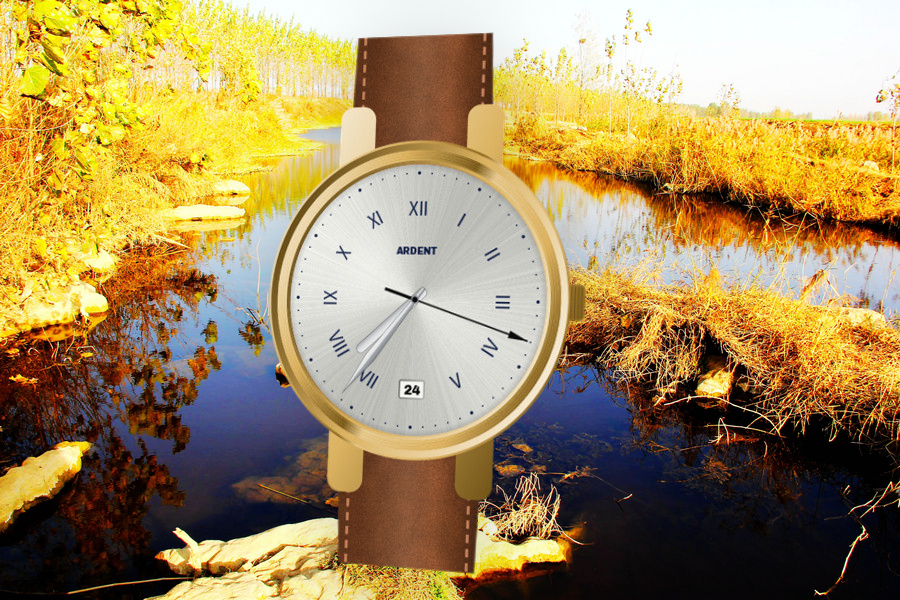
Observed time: 7h36m18s
